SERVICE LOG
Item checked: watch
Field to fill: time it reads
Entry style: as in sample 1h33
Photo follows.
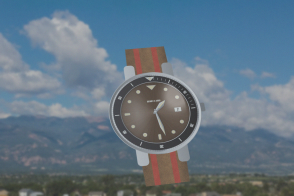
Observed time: 1h28
